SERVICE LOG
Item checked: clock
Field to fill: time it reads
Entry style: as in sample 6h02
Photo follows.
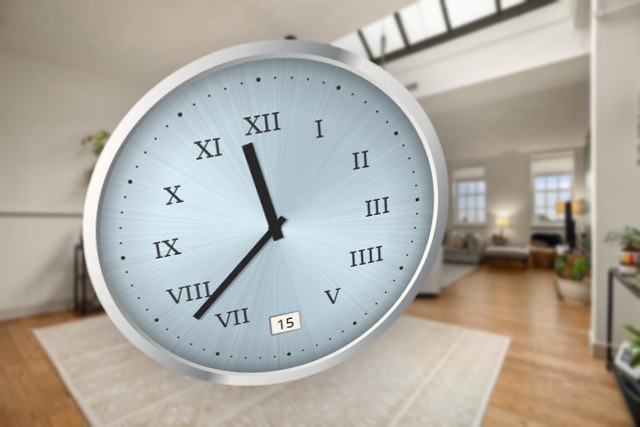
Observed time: 11h38
